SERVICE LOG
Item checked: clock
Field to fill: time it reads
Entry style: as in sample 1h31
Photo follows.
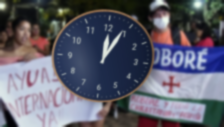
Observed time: 12h04
